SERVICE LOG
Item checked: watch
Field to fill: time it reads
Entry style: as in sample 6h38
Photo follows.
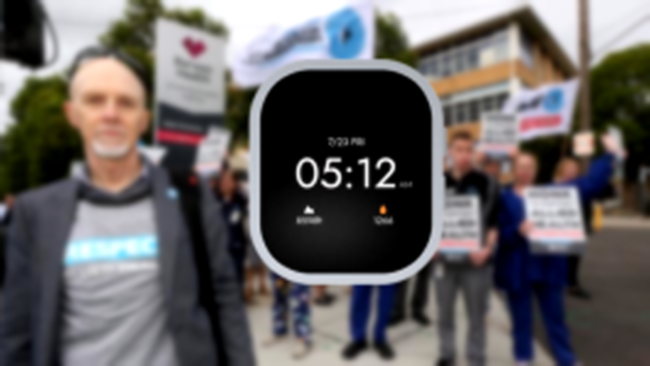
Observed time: 5h12
